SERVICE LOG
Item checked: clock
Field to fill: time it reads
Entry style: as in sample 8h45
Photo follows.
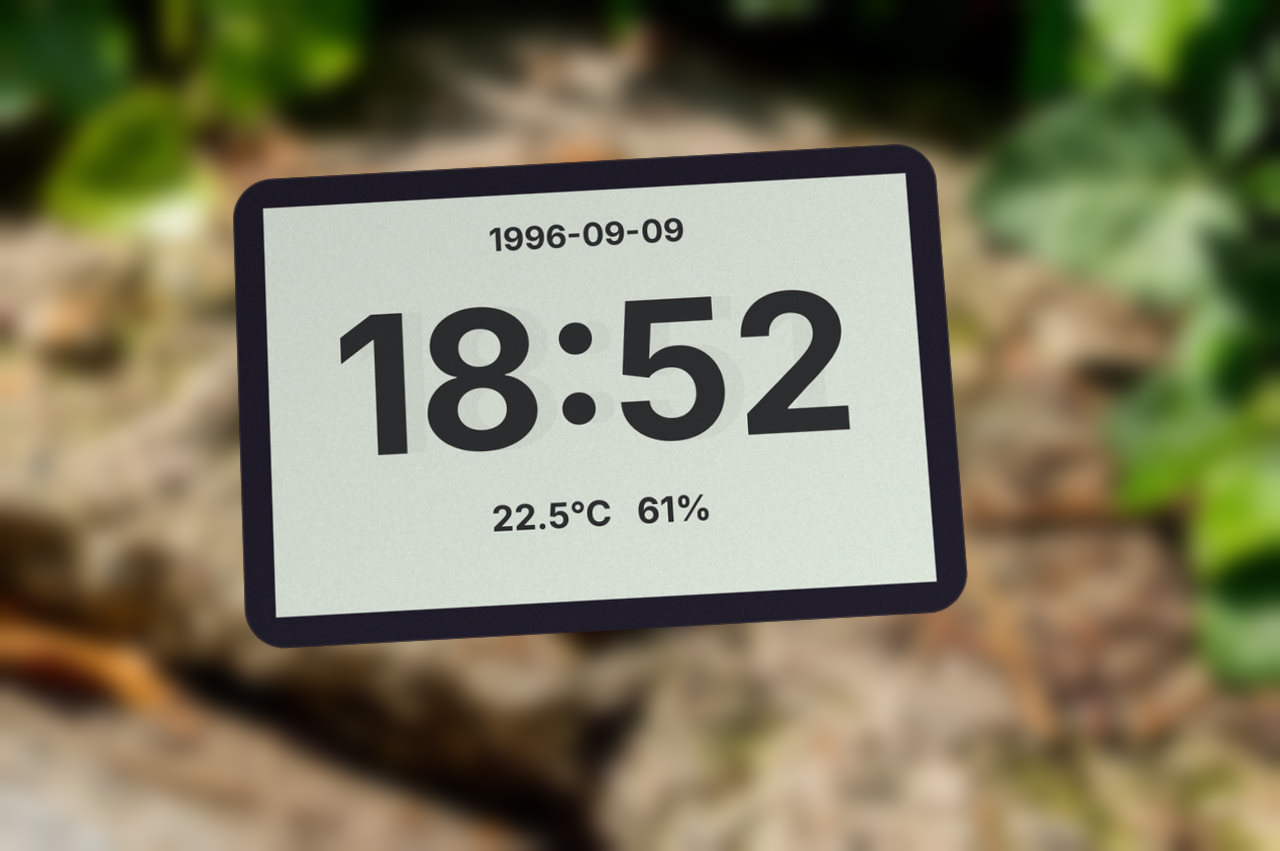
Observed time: 18h52
